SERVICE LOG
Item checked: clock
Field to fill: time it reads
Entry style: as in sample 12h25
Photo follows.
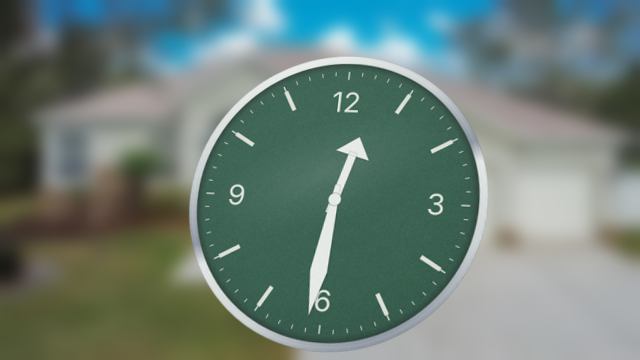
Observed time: 12h31
